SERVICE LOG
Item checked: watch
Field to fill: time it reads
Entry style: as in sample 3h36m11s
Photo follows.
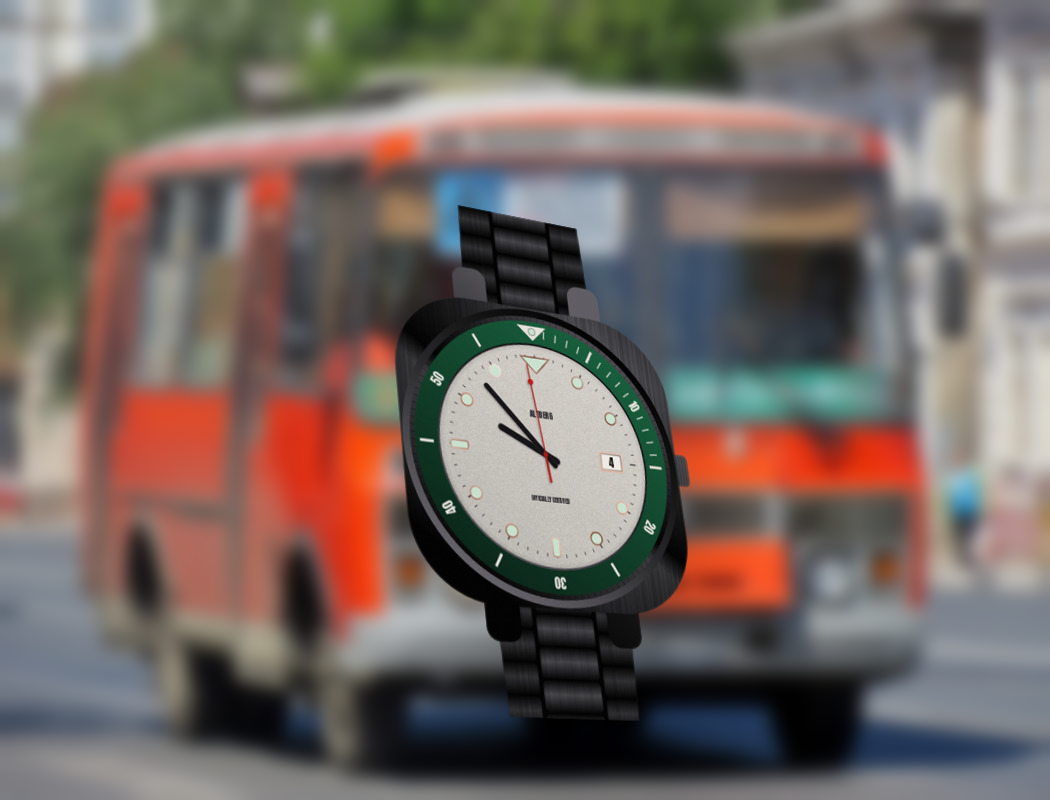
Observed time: 9h52m59s
